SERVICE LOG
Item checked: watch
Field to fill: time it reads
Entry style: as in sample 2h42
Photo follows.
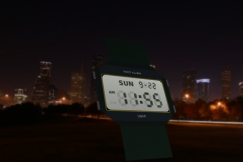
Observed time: 11h55
